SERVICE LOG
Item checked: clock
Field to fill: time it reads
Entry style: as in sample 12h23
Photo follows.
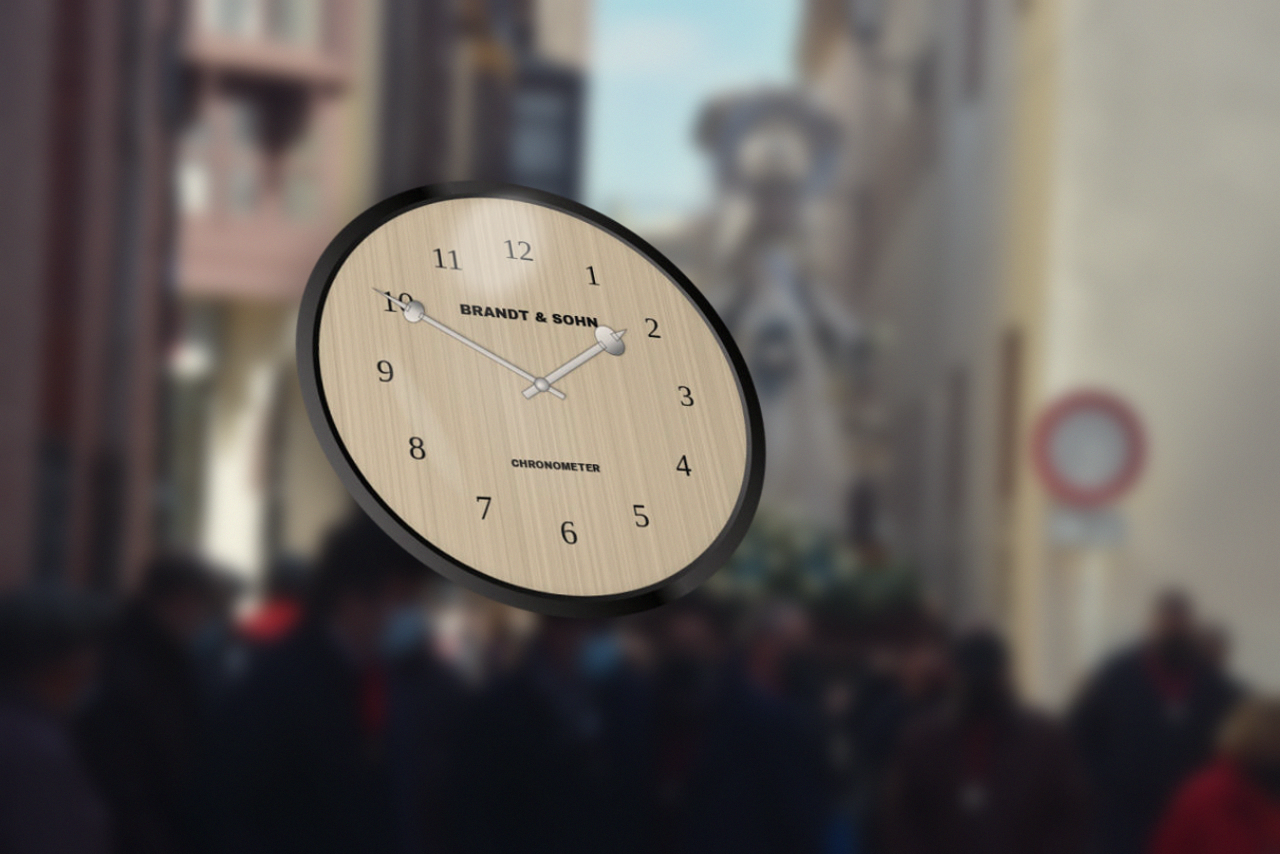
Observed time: 1h50
